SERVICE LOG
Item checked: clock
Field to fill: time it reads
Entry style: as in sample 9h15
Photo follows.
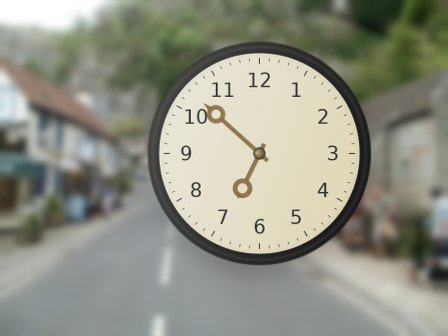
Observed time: 6h52
